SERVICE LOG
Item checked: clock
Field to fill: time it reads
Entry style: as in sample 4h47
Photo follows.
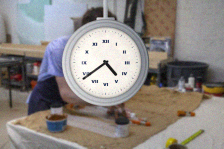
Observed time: 4h39
